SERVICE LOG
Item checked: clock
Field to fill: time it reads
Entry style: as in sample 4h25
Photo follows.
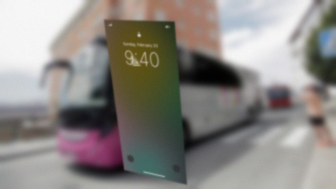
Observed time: 9h40
